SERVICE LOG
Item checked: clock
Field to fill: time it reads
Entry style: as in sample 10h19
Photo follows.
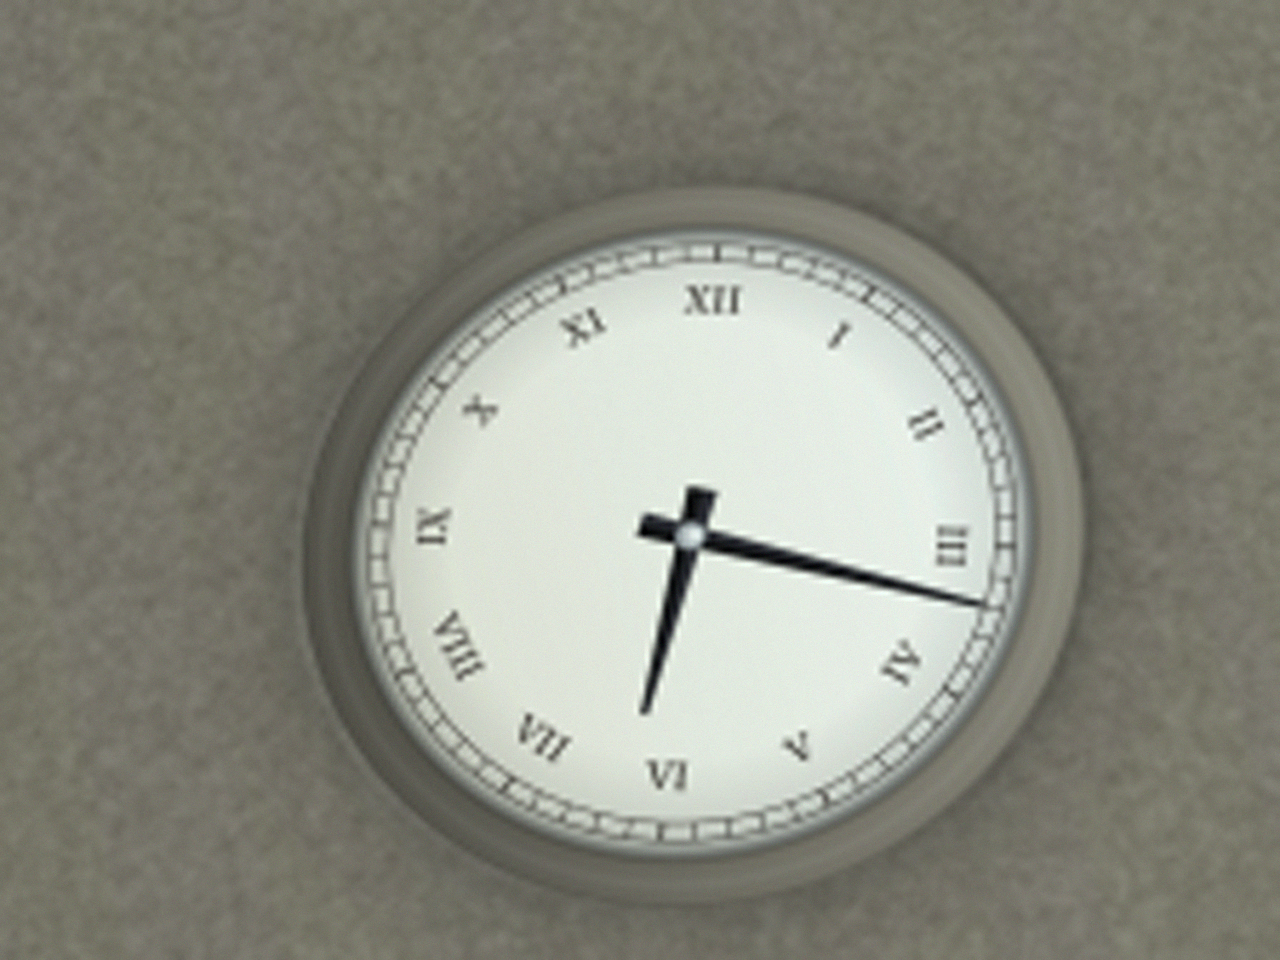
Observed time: 6h17
